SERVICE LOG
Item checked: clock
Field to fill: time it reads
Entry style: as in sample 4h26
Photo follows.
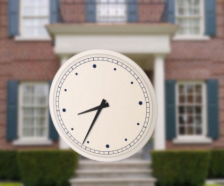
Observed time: 8h36
